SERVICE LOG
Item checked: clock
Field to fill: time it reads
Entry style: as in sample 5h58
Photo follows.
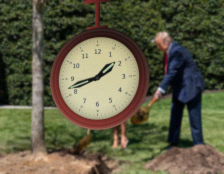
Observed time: 1h42
